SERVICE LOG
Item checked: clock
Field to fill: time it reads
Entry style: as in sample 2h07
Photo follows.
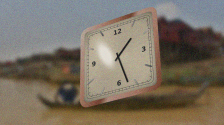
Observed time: 1h27
